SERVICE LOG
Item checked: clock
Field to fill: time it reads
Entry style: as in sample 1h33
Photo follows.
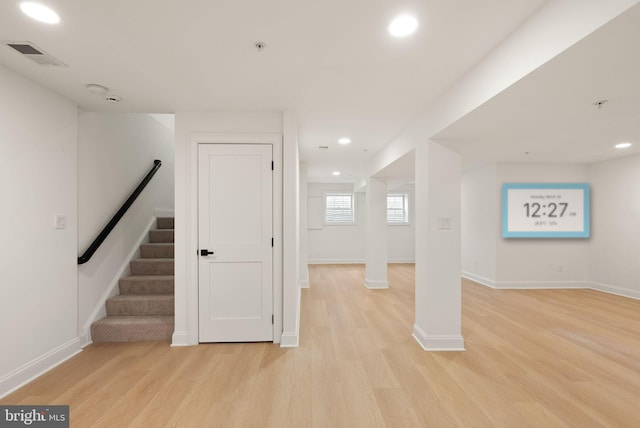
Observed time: 12h27
